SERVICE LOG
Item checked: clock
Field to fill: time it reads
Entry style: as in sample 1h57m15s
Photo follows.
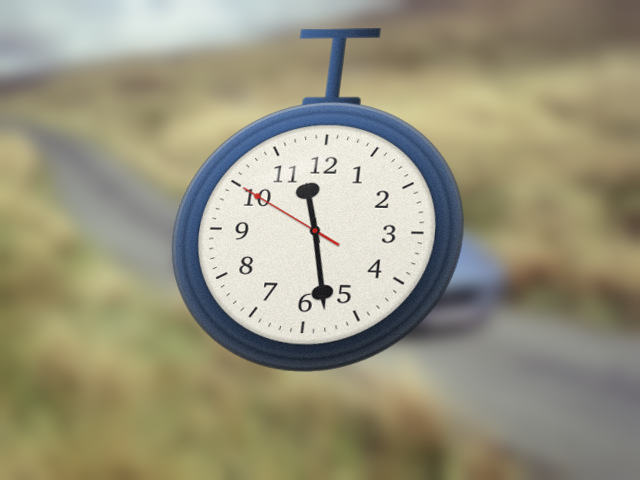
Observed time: 11h27m50s
